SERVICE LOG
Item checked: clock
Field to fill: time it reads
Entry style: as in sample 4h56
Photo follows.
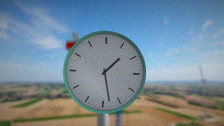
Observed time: 1h28
